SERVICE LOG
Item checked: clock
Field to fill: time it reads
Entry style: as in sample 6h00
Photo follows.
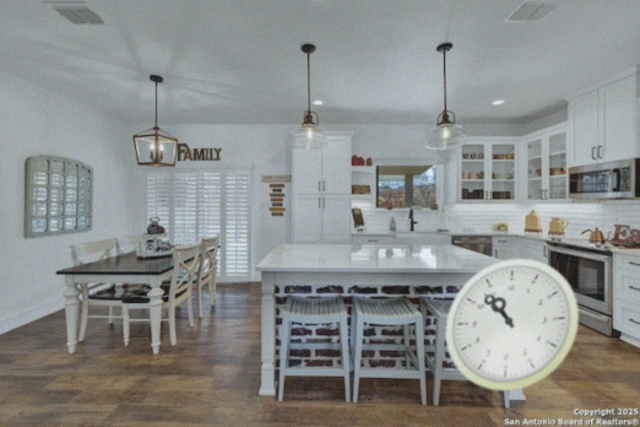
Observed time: 10h53
